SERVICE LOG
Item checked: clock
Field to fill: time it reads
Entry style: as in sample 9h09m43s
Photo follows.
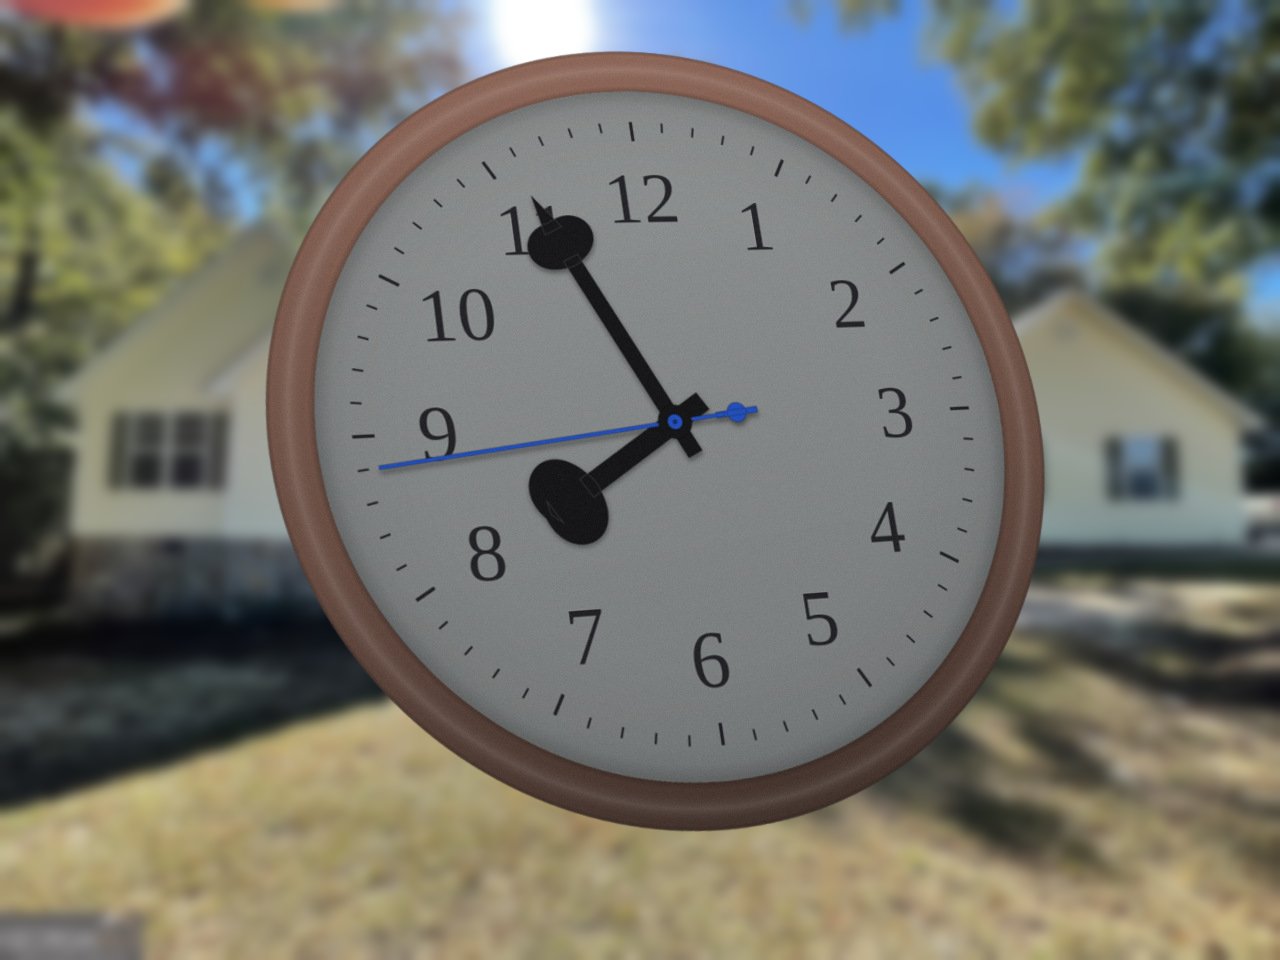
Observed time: 7h55m44s
